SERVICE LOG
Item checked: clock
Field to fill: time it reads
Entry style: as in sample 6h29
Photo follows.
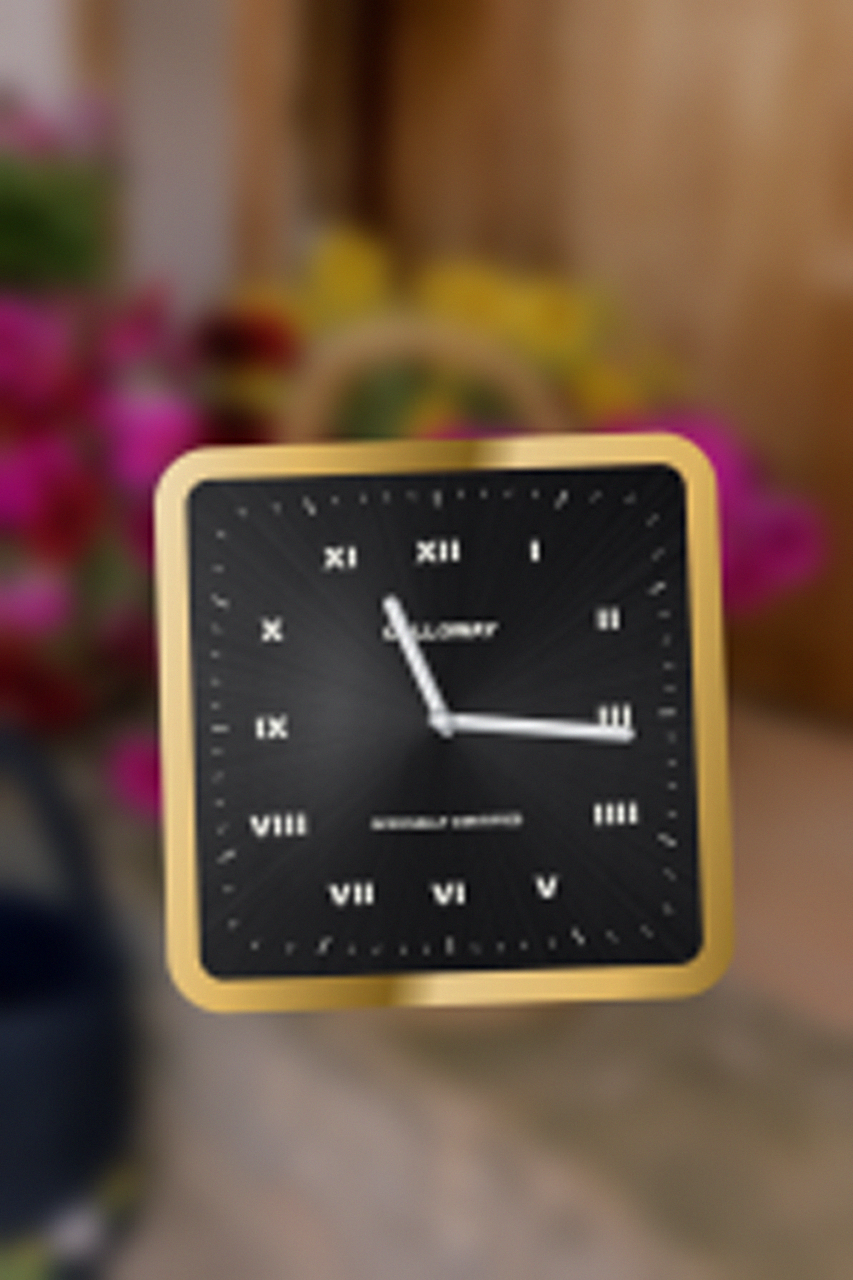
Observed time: 11h16
